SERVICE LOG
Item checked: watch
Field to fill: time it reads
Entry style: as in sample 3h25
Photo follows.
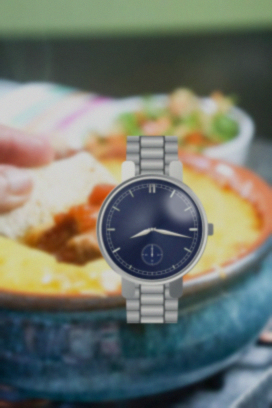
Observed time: 8h17
